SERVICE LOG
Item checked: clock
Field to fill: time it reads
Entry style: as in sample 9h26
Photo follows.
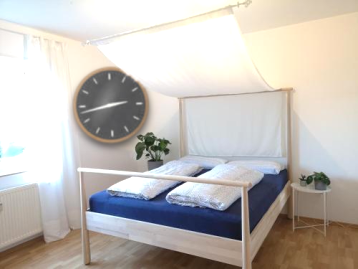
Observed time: 2h43
